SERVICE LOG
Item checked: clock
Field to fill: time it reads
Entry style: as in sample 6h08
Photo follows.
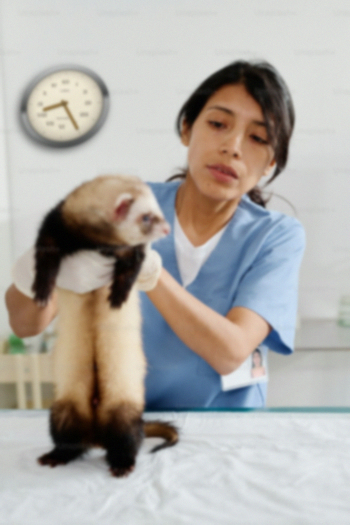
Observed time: 8h25
